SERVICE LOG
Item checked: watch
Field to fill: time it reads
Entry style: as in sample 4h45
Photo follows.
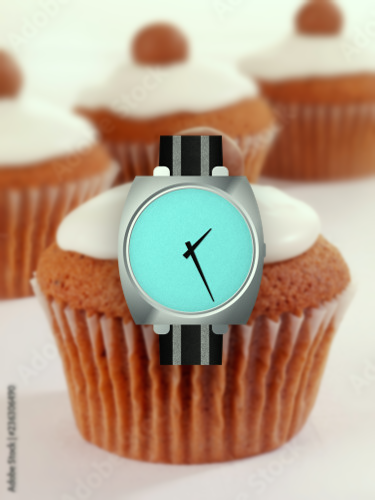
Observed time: 1h26
